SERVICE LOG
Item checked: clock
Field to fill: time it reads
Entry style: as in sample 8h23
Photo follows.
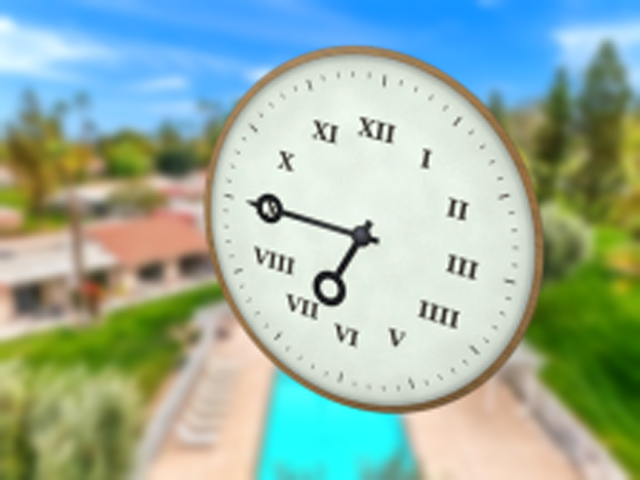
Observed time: 6h45
